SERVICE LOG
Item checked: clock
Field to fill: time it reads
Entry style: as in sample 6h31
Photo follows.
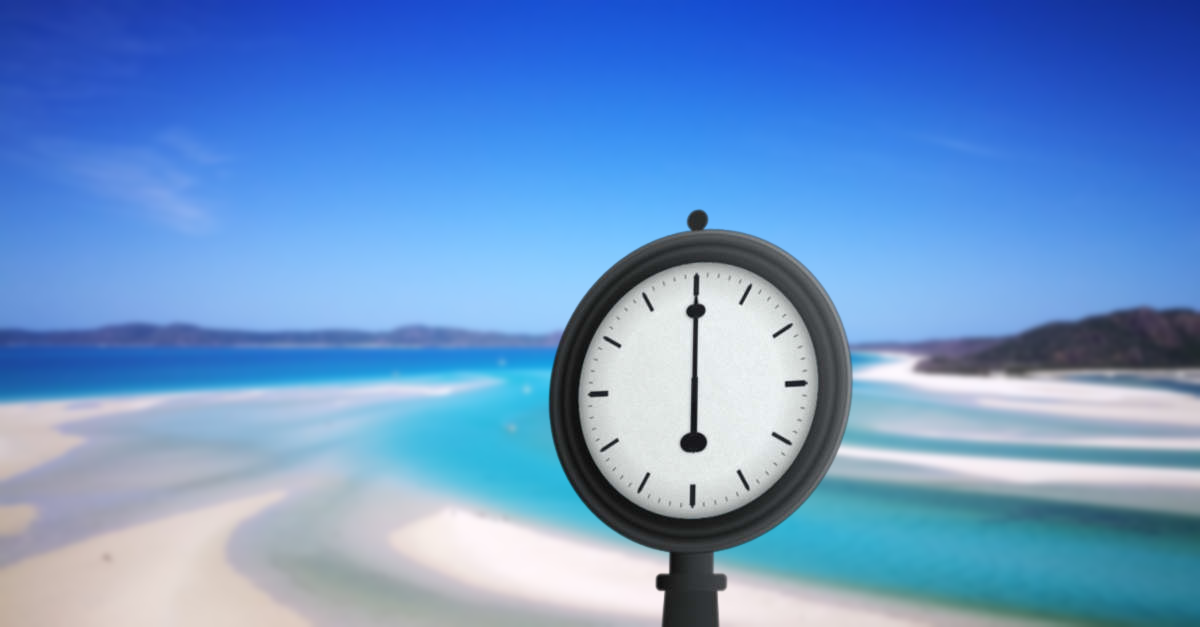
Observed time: 6h00
